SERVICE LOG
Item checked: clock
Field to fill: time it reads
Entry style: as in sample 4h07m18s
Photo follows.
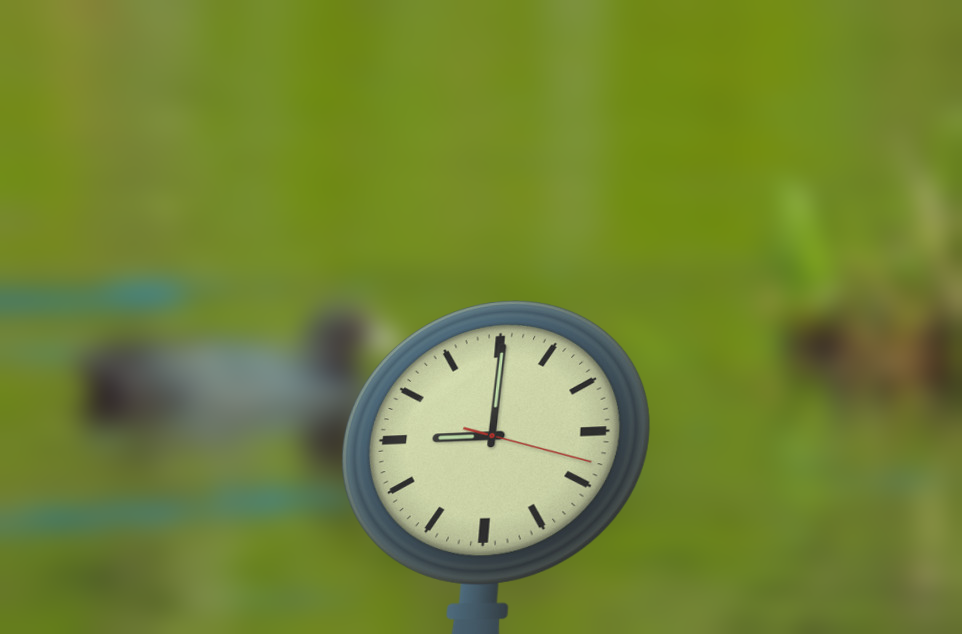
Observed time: 9h00m18s
